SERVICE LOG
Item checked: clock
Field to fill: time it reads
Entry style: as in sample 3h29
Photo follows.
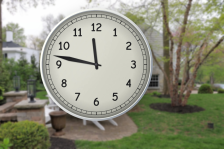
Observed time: 11h47
